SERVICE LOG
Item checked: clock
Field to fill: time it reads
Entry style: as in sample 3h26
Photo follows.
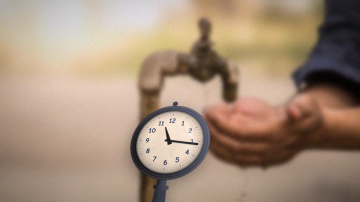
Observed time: 11h16
